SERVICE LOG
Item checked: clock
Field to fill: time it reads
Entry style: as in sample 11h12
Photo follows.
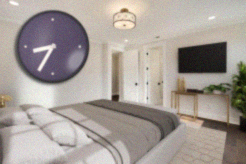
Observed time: 8h35
